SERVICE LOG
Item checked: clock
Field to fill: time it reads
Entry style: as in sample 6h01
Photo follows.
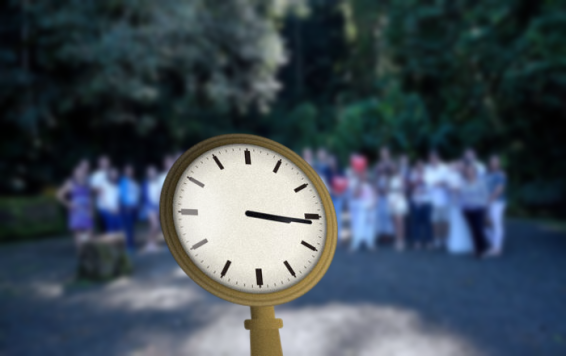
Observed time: 3h16
